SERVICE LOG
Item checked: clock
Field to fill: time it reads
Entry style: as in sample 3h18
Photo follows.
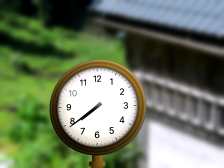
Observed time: 7h39
